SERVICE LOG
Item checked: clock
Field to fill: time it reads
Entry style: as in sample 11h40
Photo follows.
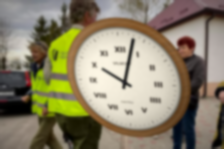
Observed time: 10h03
